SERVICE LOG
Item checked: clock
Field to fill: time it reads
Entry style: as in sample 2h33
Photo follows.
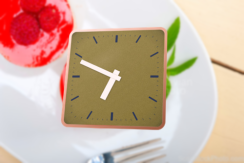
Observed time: 6h49
